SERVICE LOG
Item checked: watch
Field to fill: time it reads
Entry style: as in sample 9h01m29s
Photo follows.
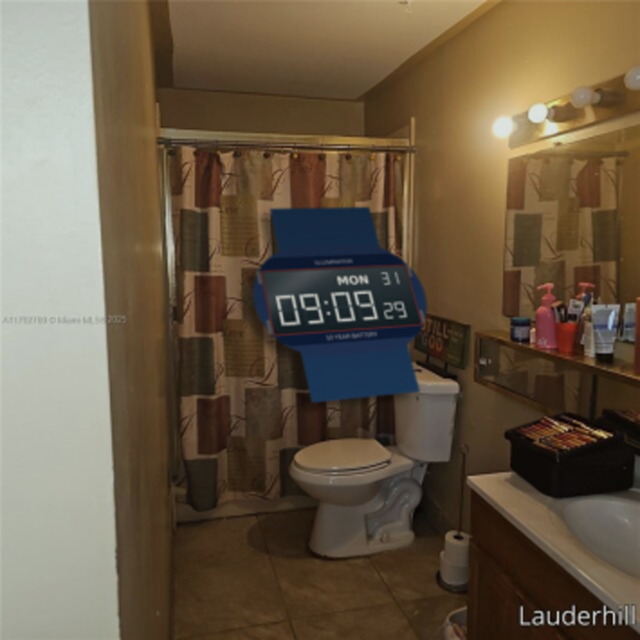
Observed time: 9h09m29s
